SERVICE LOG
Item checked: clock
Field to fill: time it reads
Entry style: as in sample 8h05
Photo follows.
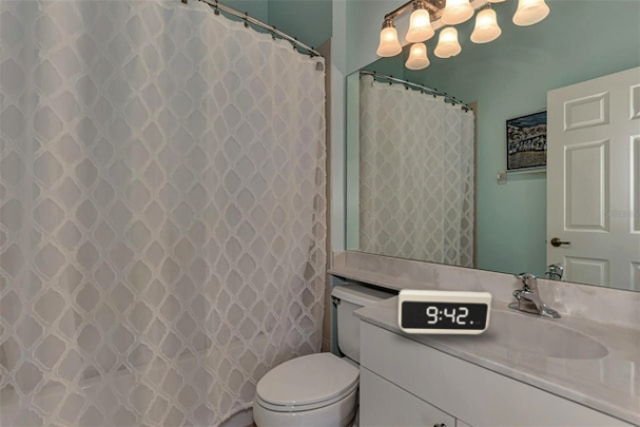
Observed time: 9h42
